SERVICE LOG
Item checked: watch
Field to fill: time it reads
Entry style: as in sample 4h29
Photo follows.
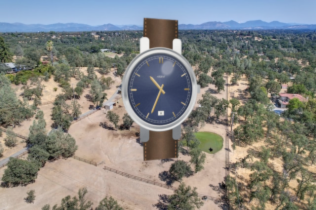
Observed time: 10h34
